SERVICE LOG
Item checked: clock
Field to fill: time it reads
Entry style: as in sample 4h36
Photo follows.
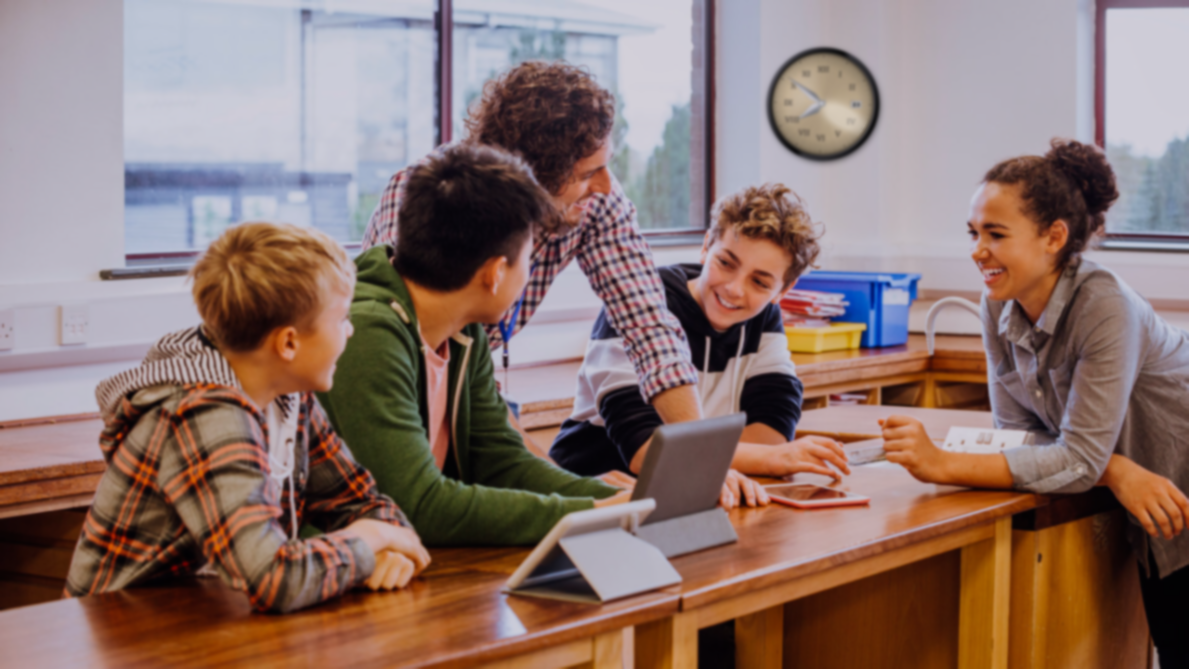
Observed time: 7h51
